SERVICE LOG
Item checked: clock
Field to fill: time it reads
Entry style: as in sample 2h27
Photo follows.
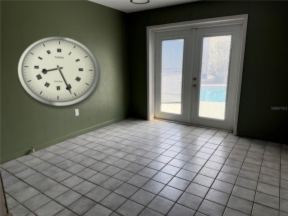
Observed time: 8h26
